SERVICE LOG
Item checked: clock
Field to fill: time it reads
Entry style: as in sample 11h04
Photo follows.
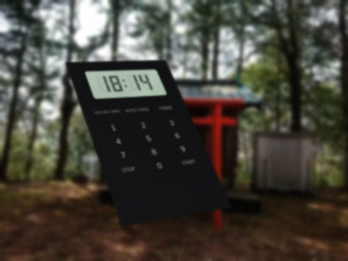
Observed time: 18h14
